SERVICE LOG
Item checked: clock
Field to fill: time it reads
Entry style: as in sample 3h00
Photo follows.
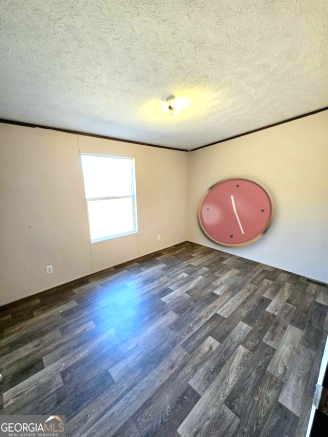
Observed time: 11h26
